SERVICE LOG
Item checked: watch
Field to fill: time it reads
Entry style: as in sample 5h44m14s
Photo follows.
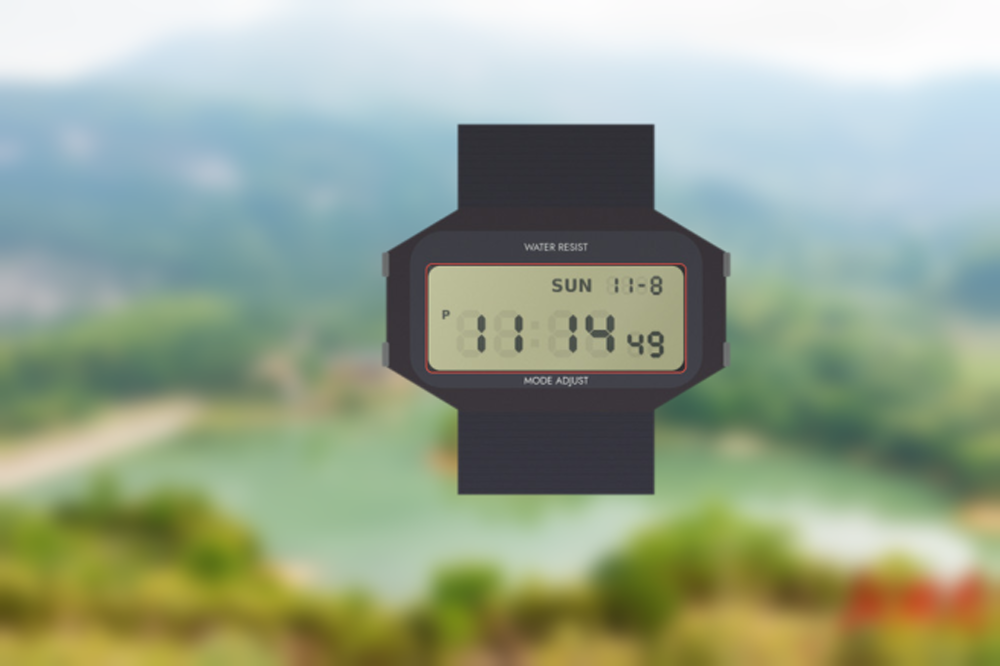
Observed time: 11h14m49s
